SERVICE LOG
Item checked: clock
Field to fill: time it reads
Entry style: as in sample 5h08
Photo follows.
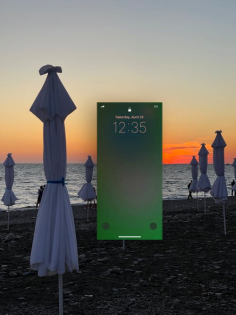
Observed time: 12h35
